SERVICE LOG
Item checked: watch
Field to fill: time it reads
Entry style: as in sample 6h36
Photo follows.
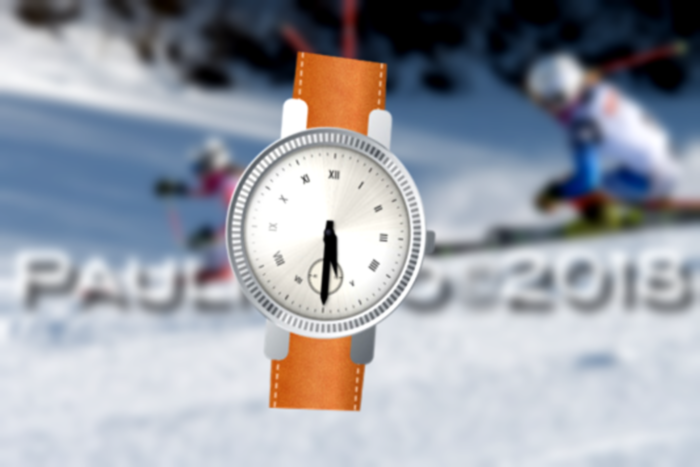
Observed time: 5h30
